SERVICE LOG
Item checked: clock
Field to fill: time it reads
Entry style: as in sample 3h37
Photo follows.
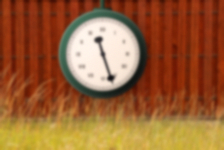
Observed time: 11h27
